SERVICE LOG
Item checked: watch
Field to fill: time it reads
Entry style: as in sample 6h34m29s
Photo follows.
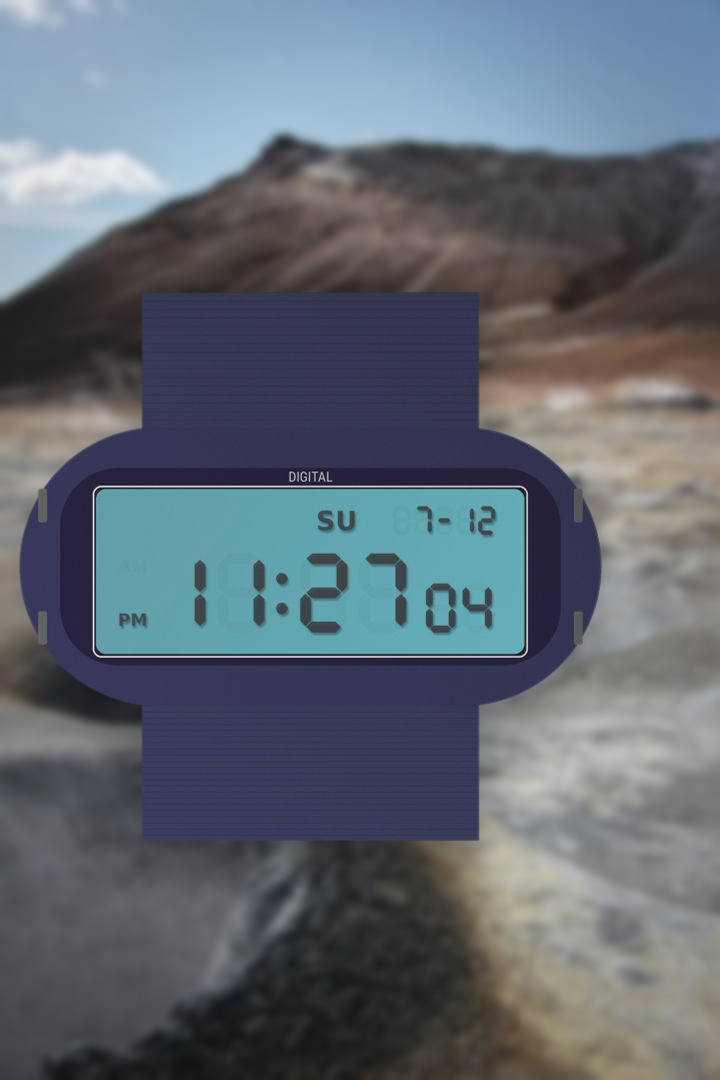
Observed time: 11h27m04s
